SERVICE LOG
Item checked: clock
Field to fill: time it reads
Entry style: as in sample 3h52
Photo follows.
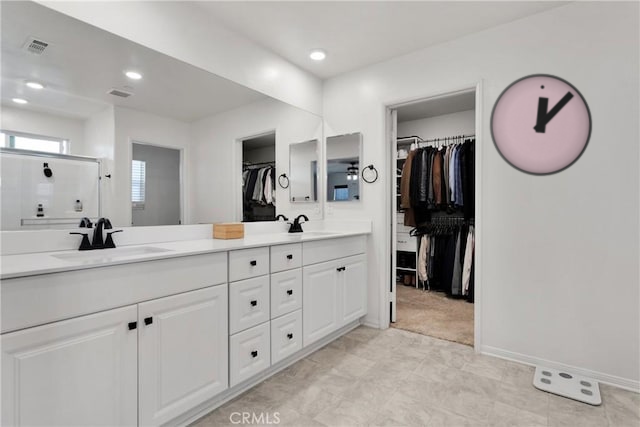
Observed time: 12h07
